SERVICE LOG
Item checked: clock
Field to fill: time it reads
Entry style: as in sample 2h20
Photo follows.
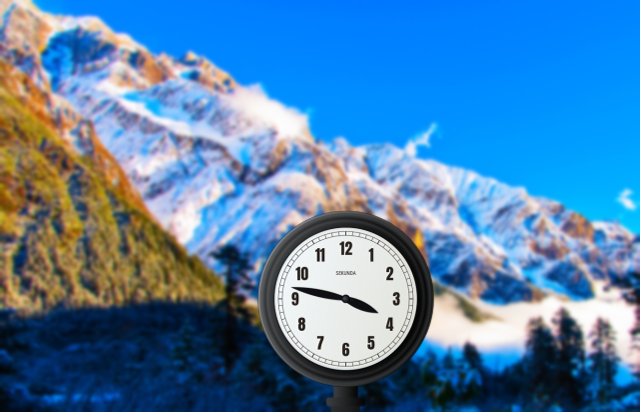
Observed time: 3h47
